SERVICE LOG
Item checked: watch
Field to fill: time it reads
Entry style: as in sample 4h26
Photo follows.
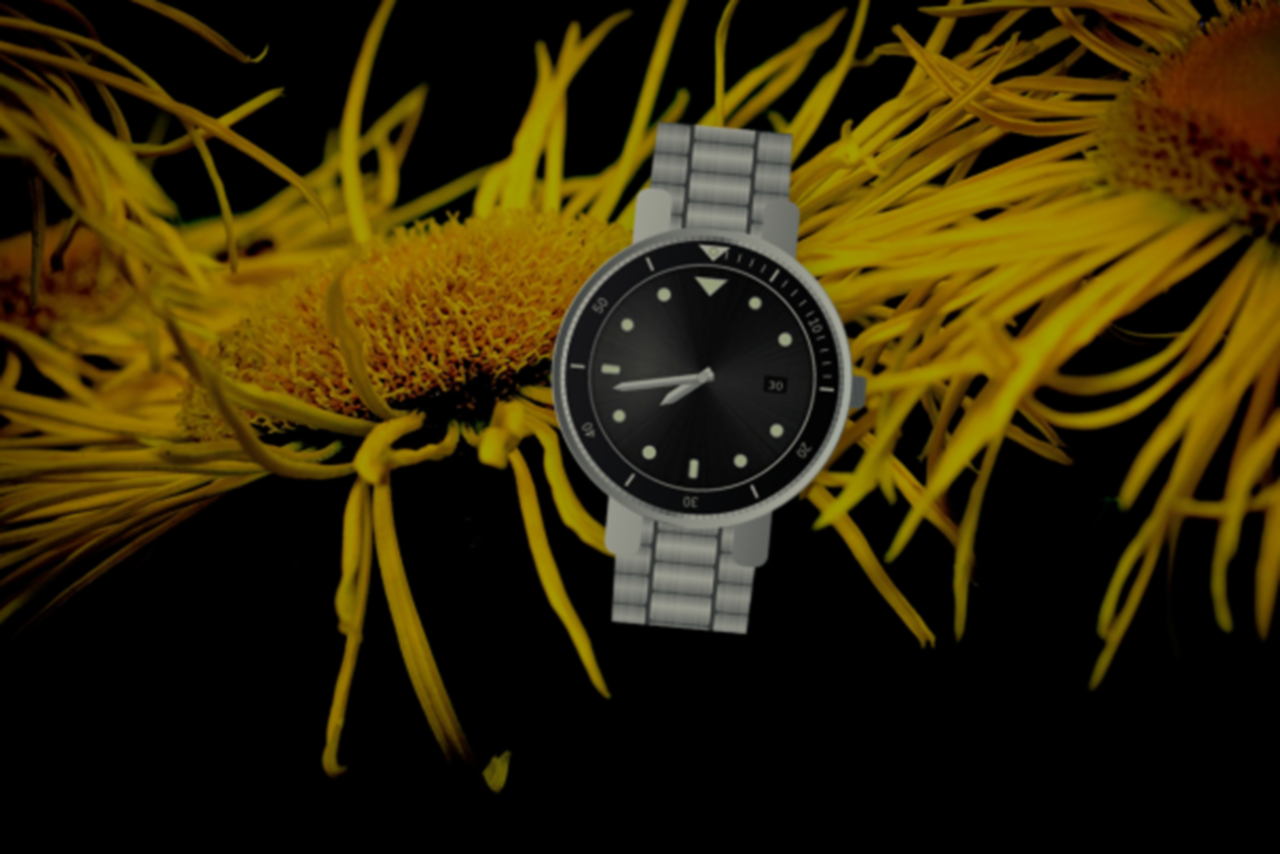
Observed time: 7h43
